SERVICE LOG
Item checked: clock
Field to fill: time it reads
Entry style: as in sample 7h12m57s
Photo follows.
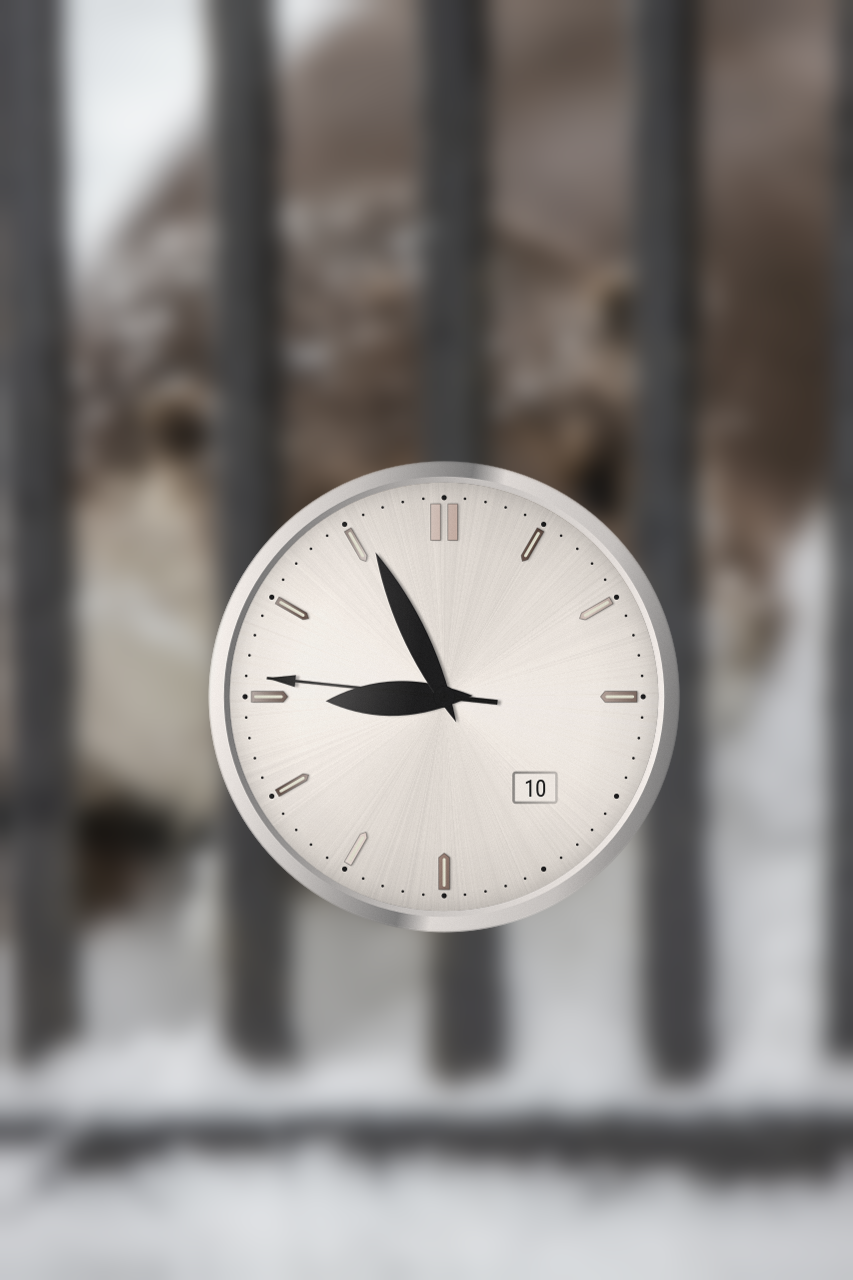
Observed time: 8h55m46s
